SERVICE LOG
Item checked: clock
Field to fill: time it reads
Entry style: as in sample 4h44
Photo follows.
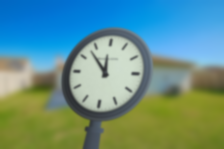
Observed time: 11h53
